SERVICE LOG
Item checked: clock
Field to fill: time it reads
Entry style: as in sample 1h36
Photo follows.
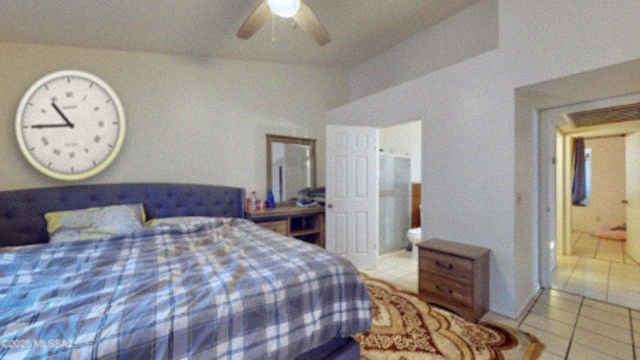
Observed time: 10h45
